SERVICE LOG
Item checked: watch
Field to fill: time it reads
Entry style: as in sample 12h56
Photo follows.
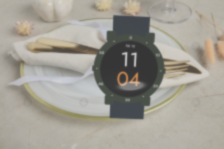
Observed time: 11h04
